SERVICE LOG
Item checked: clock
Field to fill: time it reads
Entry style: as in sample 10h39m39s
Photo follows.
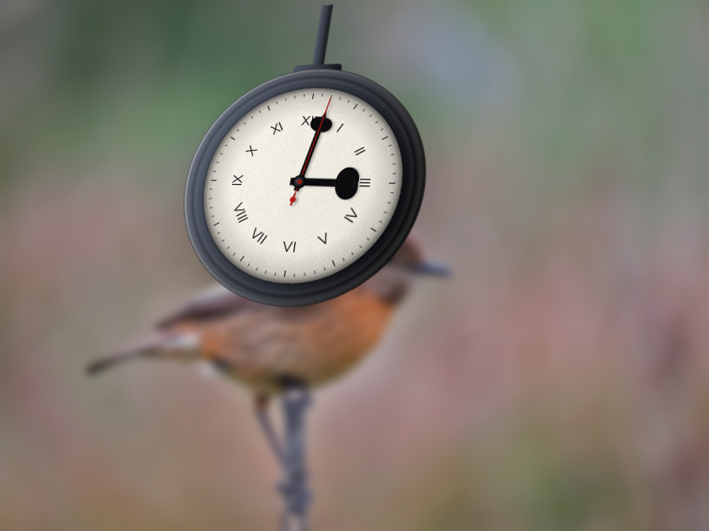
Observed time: 3h02m02s
